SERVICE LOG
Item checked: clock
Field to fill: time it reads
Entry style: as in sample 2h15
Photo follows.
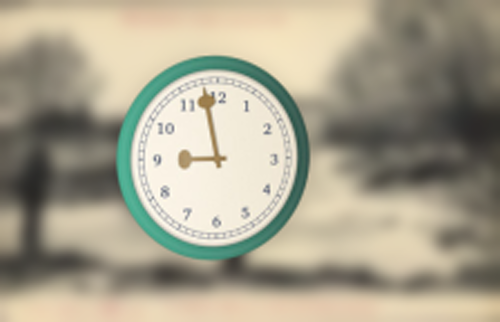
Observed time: 8h58
